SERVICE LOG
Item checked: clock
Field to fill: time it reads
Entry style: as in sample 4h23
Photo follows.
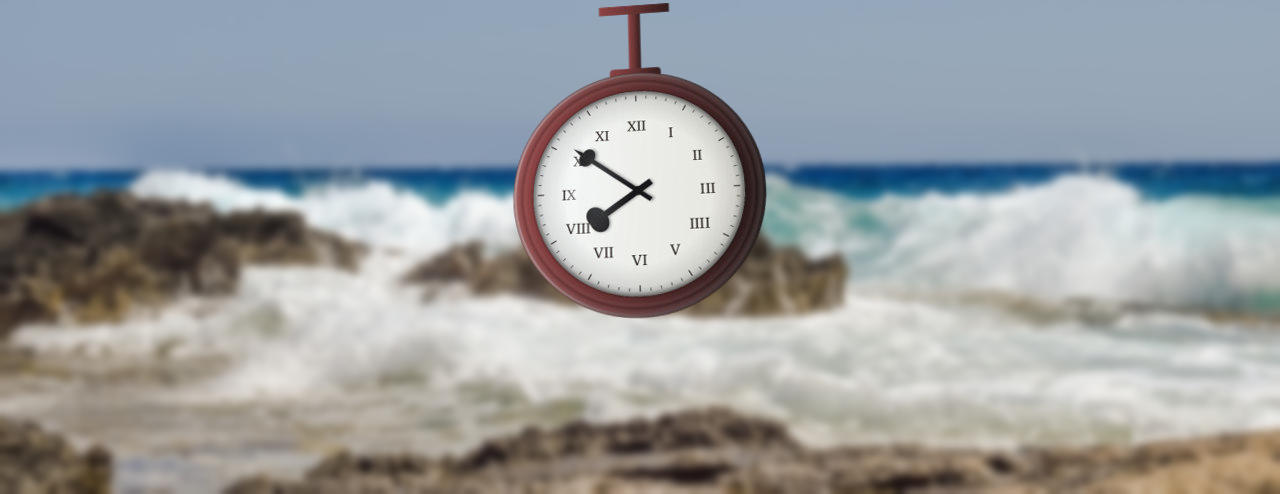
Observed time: 7h51
